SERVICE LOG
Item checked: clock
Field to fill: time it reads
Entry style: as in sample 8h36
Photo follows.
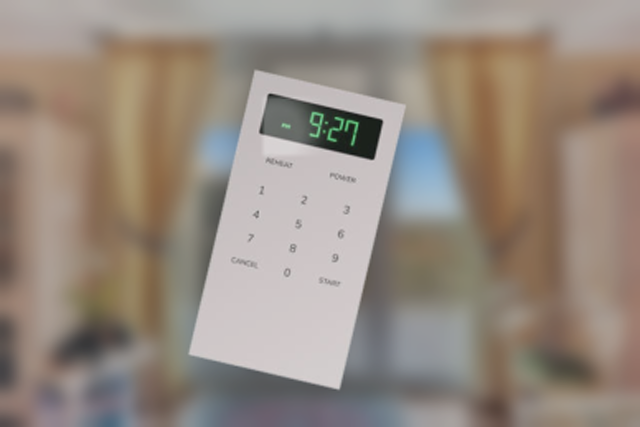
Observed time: 9h27
